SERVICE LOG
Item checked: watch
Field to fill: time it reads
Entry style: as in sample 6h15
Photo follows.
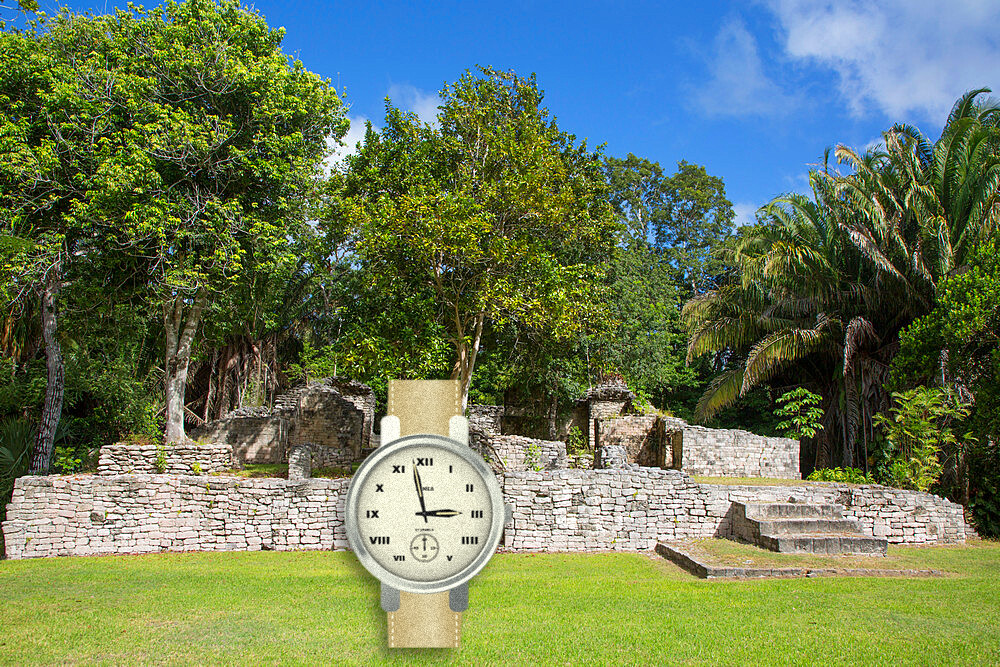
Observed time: 2h58
